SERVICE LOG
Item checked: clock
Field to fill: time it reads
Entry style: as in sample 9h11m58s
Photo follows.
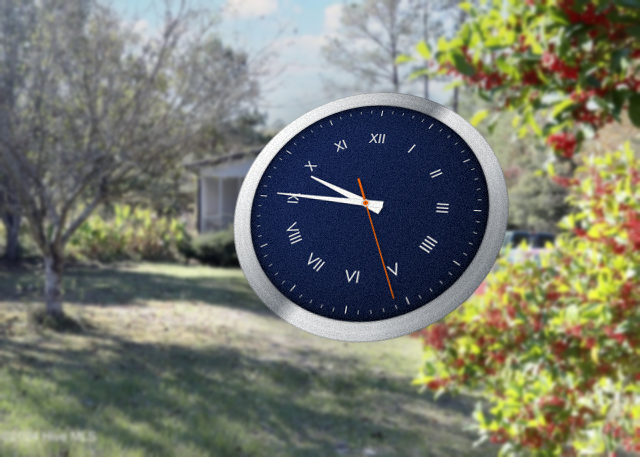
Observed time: 9h45m26s
